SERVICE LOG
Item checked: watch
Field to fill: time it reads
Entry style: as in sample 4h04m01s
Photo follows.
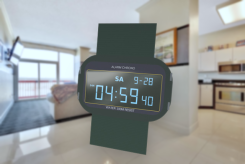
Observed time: 4h59m40s
